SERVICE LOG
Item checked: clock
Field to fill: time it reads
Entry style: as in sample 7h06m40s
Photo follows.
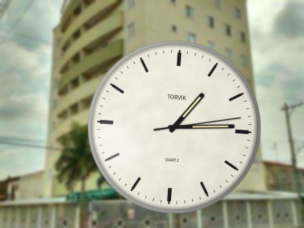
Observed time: 1h14m13s
